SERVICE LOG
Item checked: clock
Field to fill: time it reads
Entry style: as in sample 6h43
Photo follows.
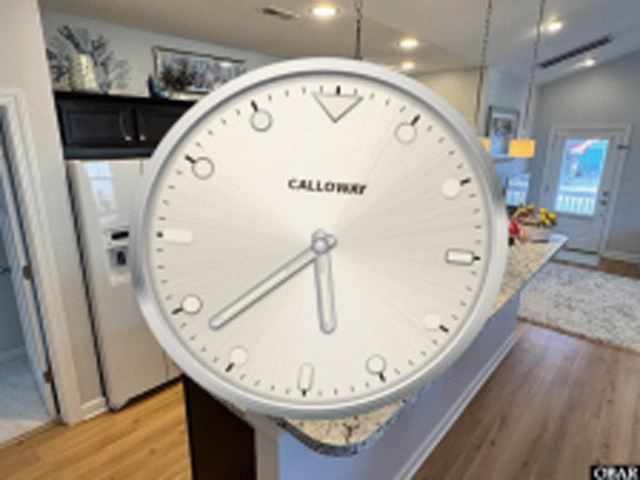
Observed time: 5h38
